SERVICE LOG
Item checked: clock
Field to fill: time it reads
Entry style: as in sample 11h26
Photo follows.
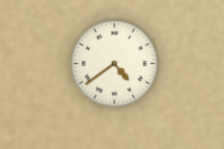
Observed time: 4h39
